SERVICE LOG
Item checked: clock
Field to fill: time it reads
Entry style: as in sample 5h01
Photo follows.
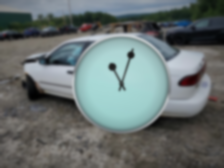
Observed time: 11h03
